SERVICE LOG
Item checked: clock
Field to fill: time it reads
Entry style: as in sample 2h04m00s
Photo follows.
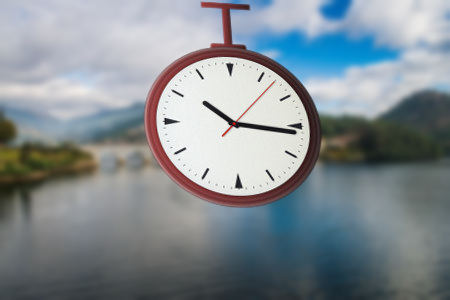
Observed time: 10h16m07s
